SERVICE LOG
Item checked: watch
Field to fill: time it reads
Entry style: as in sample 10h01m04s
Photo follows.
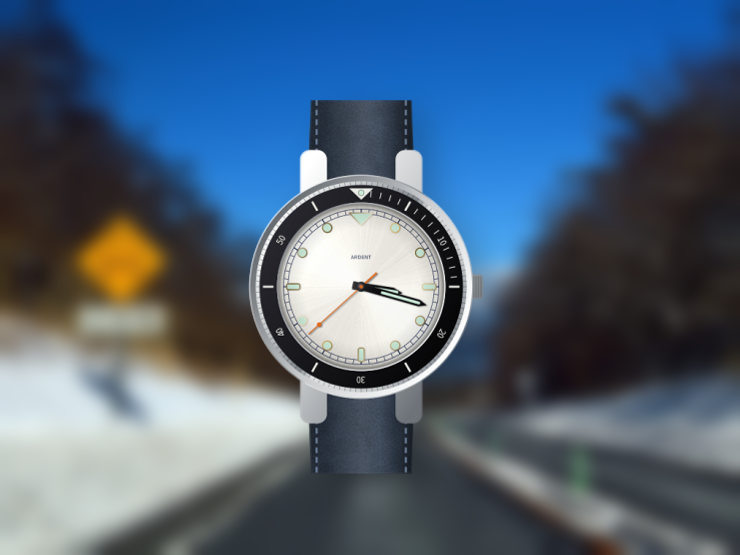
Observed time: 3h17m38s
